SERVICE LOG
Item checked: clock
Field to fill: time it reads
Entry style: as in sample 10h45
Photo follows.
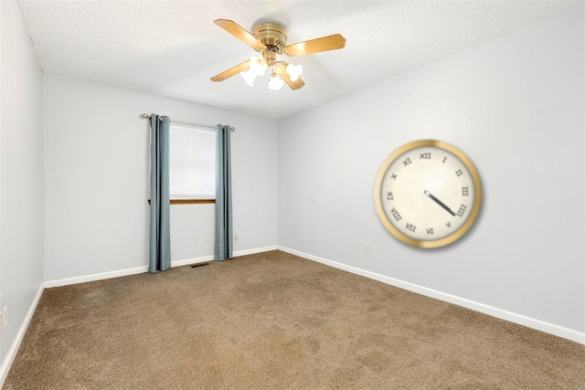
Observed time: 4h22
